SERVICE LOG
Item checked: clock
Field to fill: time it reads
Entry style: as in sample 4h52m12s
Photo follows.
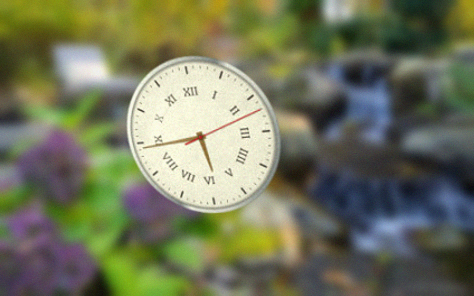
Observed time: 5h44m12s
